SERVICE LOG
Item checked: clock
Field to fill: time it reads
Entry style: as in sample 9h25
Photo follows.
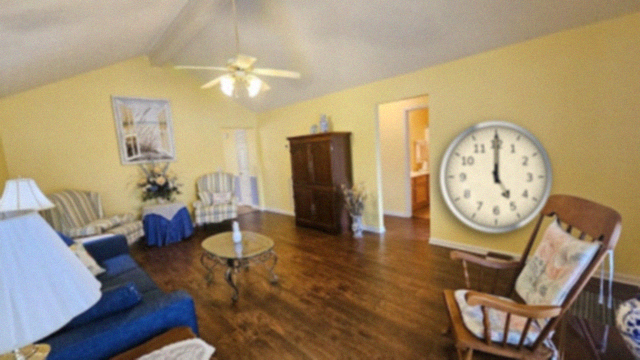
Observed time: 5h00
